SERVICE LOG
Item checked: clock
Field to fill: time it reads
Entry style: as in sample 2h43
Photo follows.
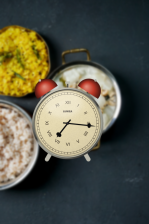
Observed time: 7h16
